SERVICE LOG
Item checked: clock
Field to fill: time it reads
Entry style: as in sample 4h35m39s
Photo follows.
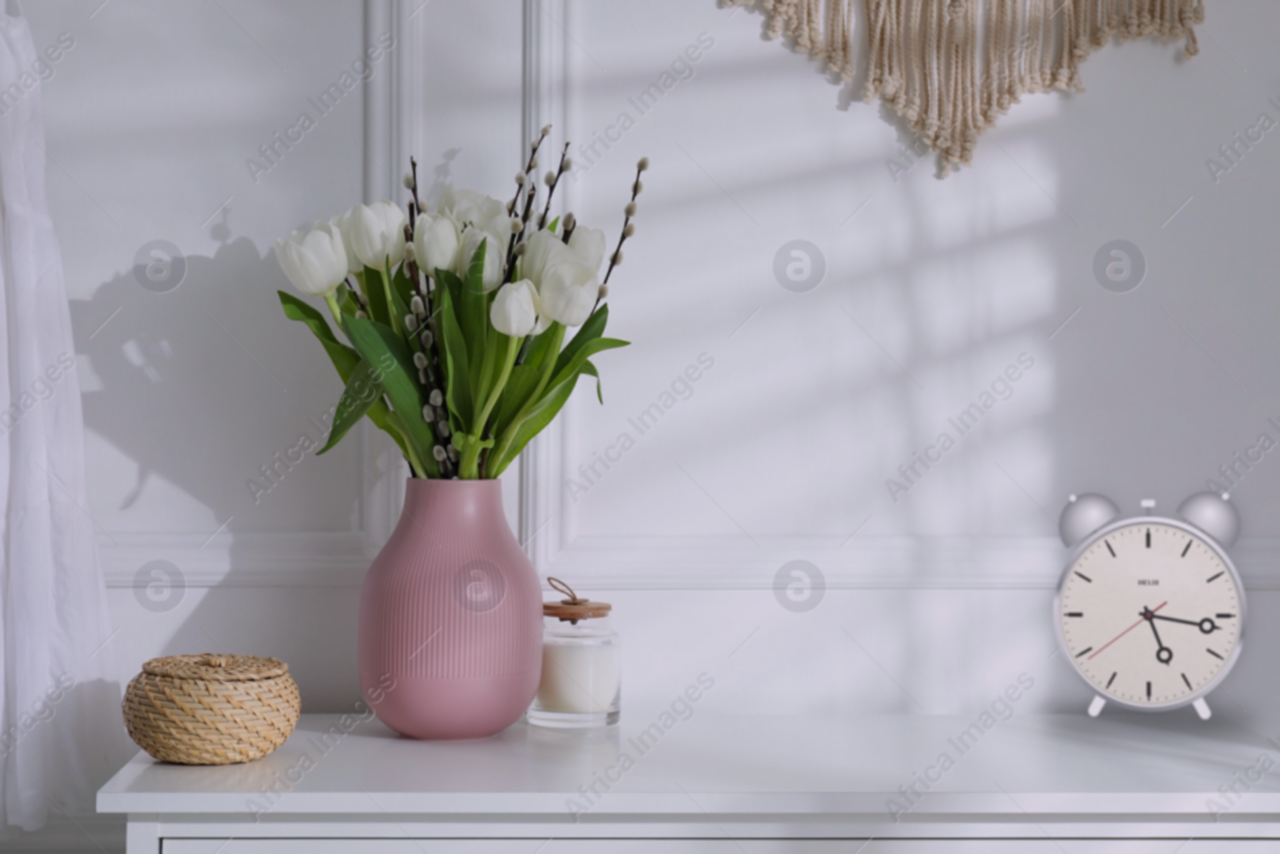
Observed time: 5h16m39s
